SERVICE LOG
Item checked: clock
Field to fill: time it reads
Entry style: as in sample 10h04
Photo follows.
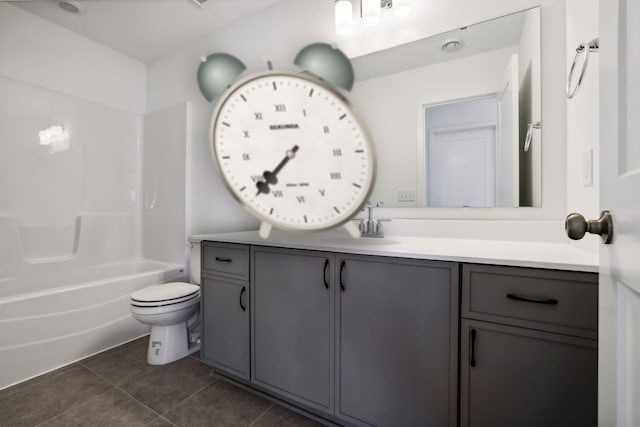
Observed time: 7h38
